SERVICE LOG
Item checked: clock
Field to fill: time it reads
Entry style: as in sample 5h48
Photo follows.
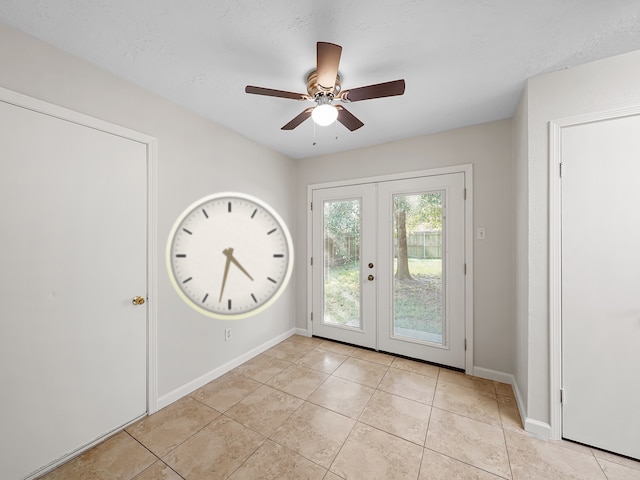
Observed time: 4h32
